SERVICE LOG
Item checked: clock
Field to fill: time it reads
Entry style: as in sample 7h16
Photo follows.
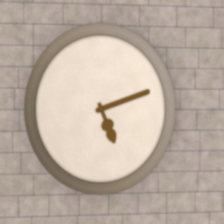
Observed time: 5h12
